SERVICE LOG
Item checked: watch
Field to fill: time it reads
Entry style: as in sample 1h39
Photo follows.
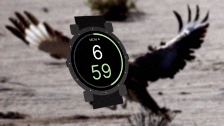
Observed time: 6h59
